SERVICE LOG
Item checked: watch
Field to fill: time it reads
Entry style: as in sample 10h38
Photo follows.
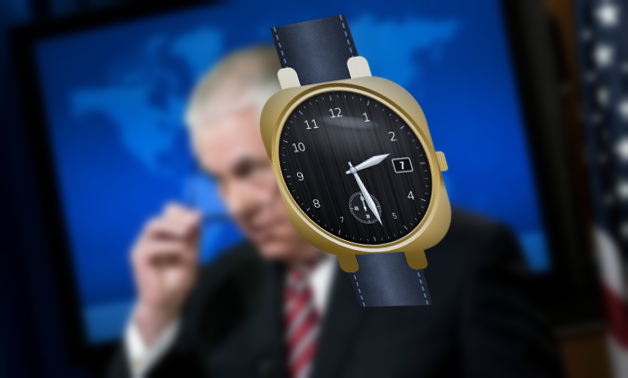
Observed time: 2h28
